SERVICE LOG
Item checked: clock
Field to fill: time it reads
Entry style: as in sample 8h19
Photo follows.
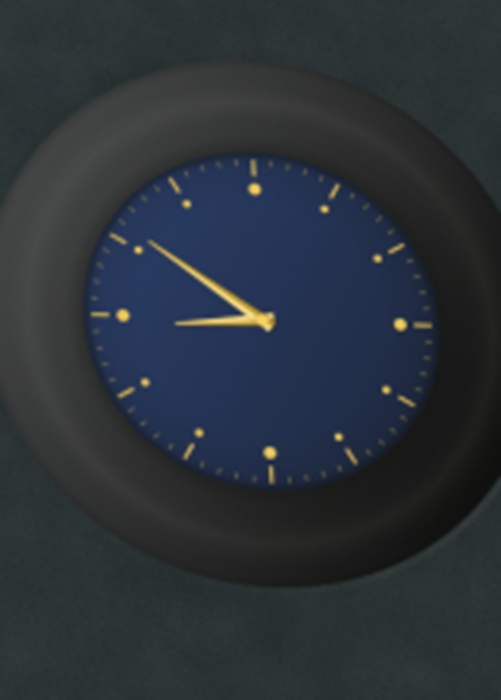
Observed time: 8h51
